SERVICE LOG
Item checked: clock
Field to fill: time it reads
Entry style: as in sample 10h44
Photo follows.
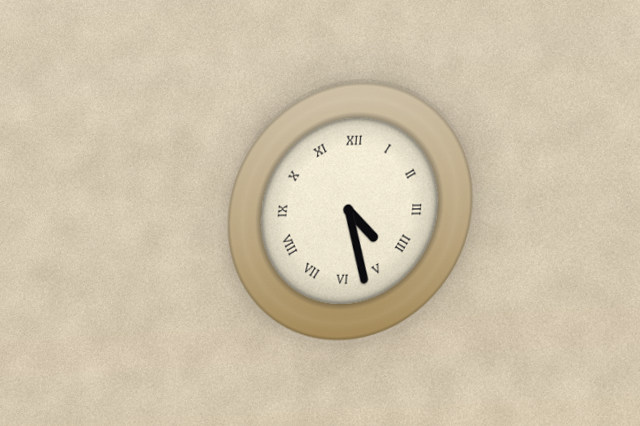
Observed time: 4h27
